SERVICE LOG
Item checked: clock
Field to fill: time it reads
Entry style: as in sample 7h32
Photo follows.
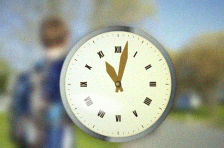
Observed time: 11h02
